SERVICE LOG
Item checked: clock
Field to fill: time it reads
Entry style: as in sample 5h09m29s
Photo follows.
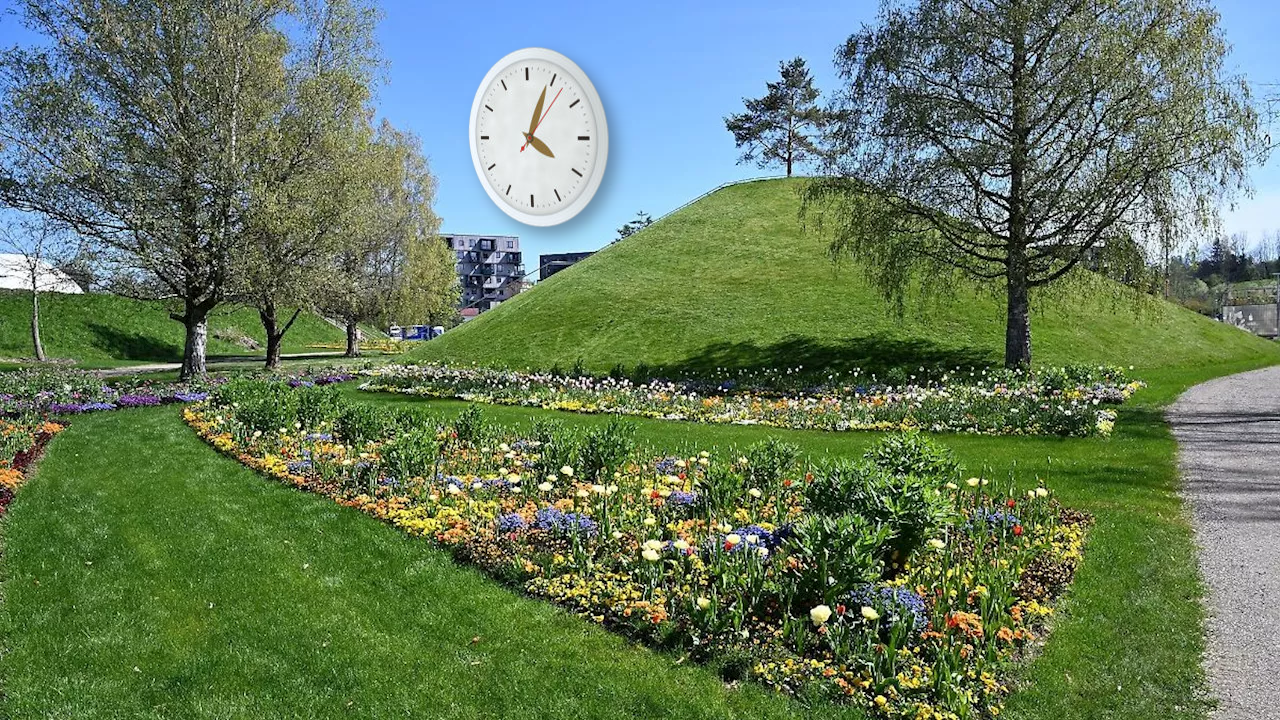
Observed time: 4h04m07s
